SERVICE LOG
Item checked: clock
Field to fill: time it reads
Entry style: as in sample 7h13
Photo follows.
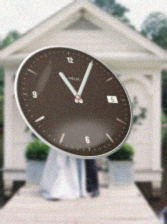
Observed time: 11h05
